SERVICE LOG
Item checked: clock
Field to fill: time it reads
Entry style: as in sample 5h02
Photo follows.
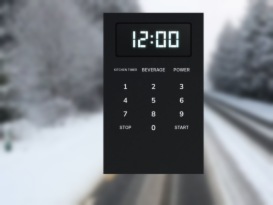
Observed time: 12h00
